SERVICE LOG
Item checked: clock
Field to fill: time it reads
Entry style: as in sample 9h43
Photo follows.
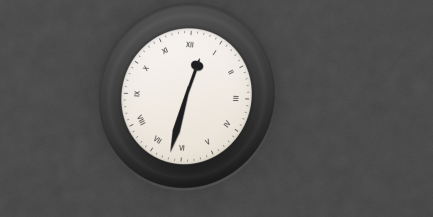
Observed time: 12h32
